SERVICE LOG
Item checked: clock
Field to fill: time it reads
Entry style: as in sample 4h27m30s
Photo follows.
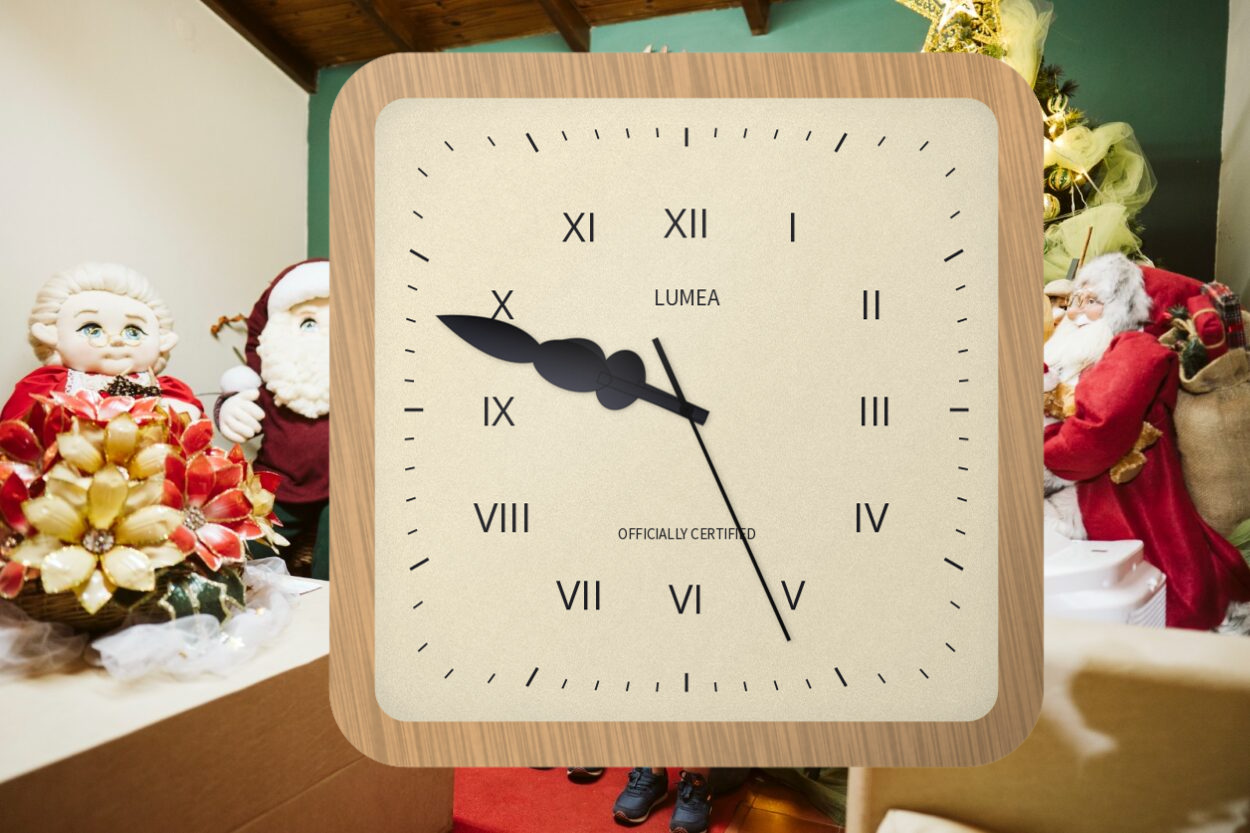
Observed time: 9h48m26s
